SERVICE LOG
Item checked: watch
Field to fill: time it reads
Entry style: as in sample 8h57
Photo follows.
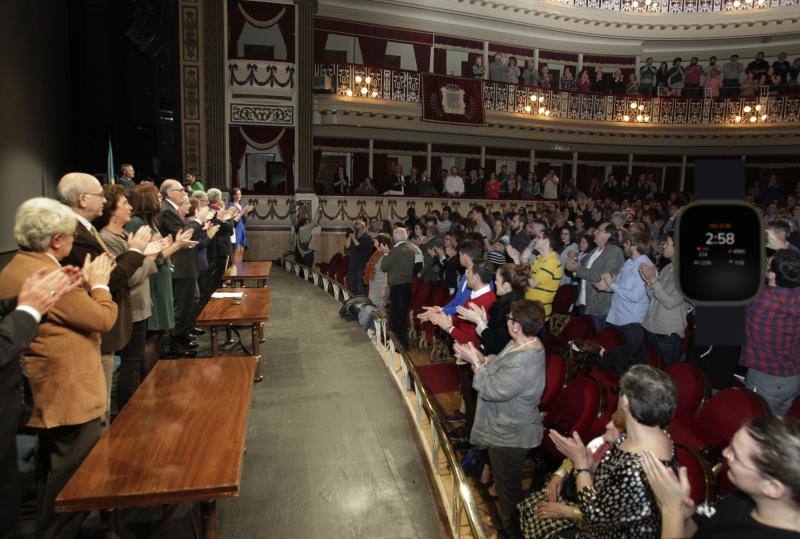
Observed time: 2h58
